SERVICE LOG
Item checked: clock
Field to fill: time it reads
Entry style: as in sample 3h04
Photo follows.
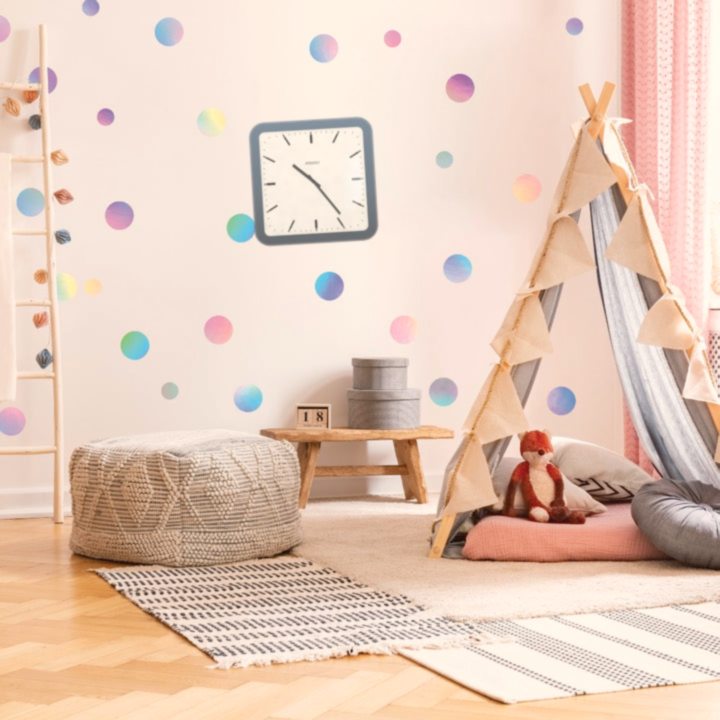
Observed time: 10h24
